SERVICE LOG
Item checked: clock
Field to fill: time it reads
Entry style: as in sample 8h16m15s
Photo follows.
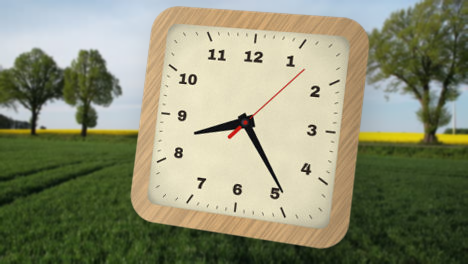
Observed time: 8h24m07s
